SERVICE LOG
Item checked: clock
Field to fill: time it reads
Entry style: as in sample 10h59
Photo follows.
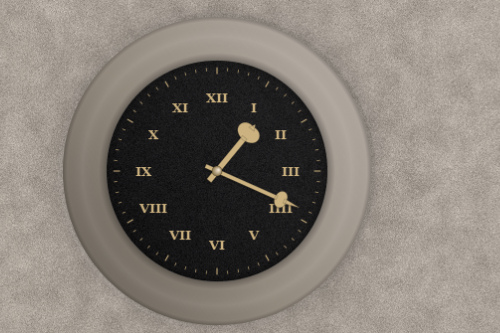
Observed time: 1h19
